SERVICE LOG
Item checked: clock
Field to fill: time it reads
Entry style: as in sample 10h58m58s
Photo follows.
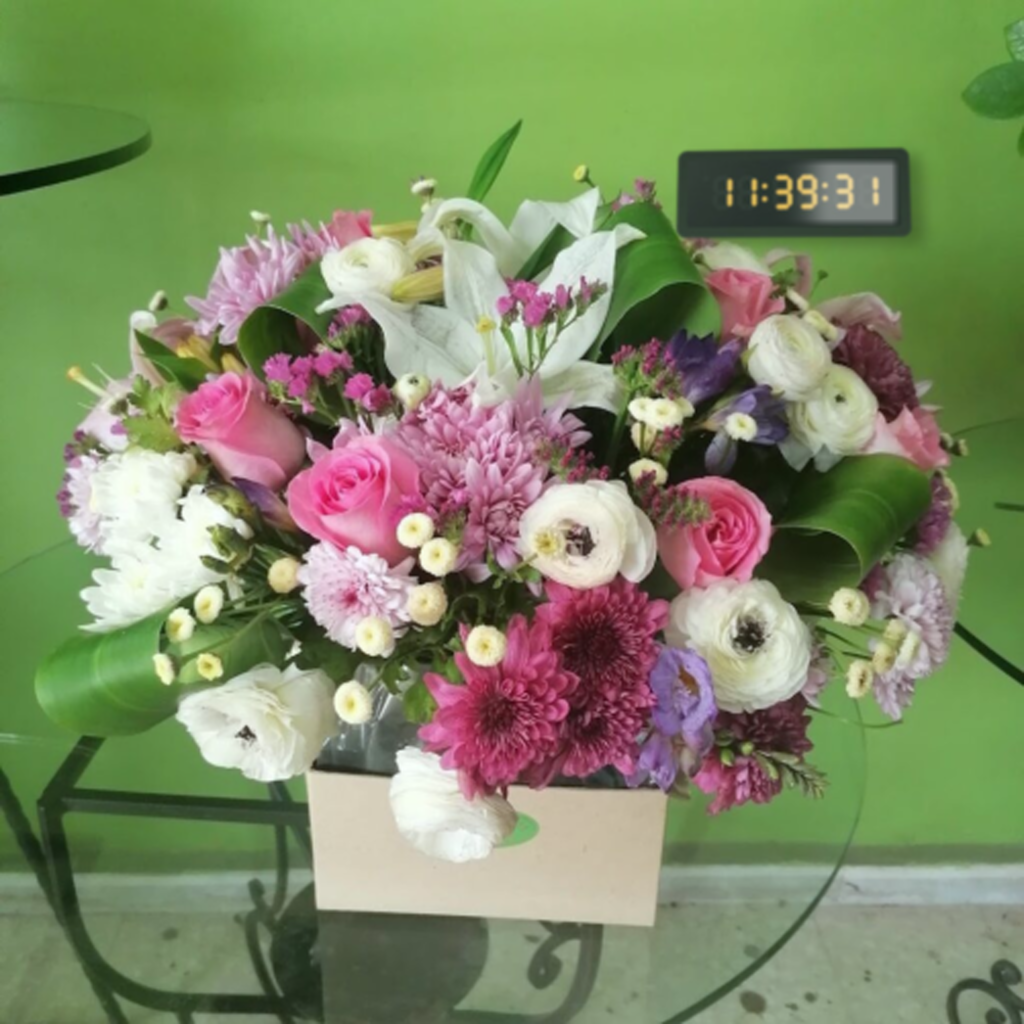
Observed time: 11h39m31s
